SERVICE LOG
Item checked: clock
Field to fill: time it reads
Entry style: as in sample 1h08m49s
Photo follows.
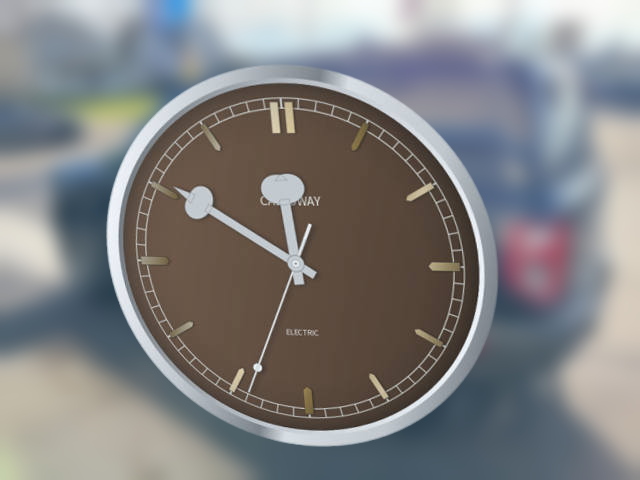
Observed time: 11h50m34s
